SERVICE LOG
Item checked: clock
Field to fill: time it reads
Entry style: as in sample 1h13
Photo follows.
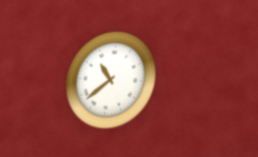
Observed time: 10h38
